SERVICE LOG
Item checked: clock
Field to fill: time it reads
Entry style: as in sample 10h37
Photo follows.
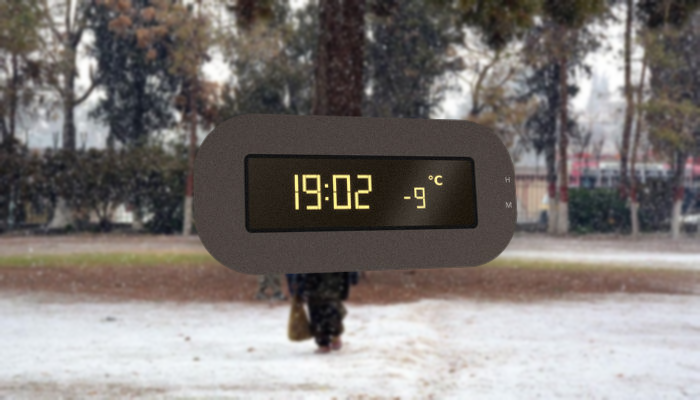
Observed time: 19h02
